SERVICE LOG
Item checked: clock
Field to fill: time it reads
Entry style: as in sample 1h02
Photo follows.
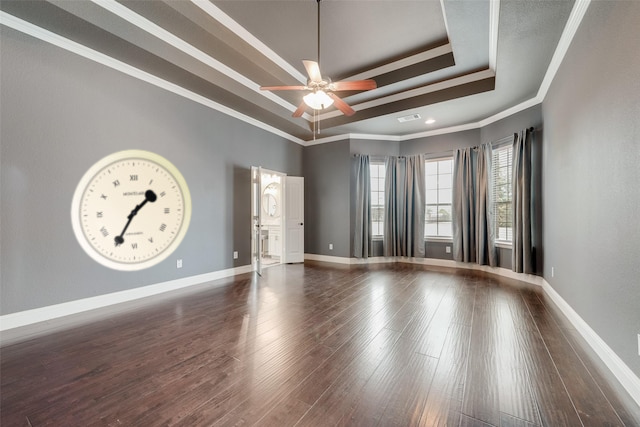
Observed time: 1h35
